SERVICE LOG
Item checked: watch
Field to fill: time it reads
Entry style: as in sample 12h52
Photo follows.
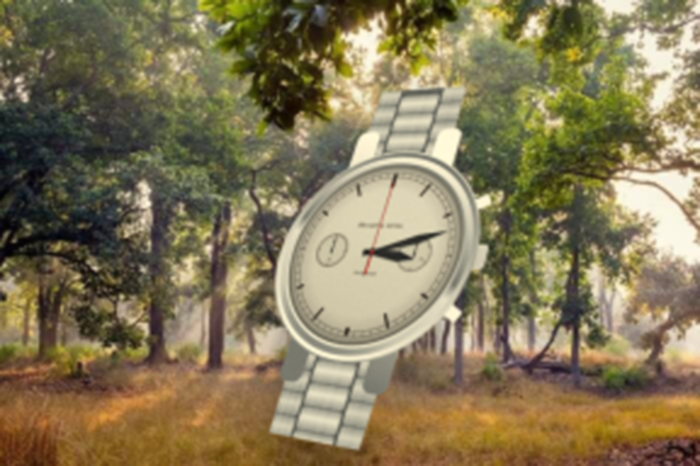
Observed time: 3h12
